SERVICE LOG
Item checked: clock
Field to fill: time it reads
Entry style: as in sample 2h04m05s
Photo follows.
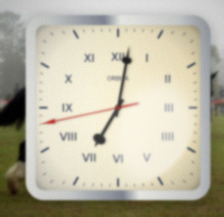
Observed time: 7h01m43s
